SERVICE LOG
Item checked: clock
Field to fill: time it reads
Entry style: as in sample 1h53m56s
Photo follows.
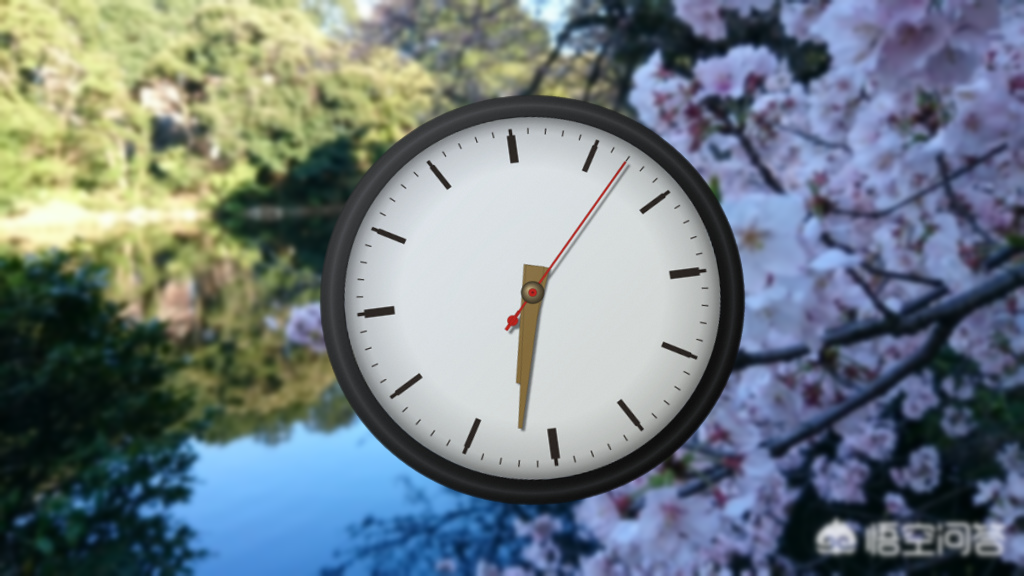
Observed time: 6h32m07s
